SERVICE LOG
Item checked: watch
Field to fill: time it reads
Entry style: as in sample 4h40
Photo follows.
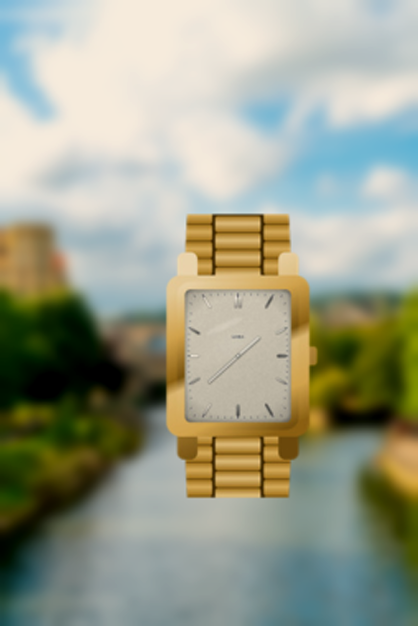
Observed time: 1h38
